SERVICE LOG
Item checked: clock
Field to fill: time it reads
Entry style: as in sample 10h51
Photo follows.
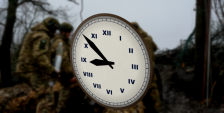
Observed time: 8h52
